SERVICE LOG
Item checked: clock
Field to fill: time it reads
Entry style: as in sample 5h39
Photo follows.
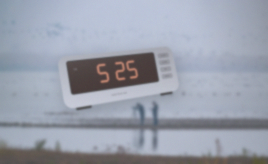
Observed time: 5h25
